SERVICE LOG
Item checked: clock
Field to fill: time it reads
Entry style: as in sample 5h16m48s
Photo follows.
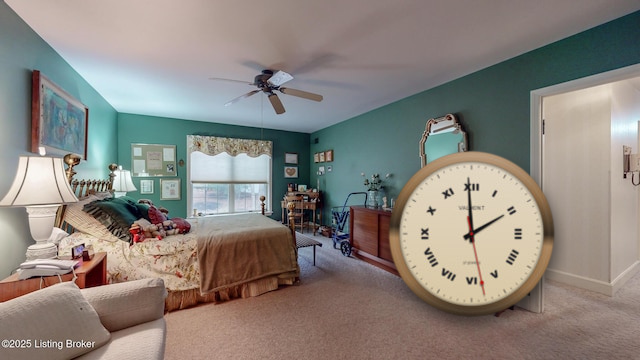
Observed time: 1h59m28s
